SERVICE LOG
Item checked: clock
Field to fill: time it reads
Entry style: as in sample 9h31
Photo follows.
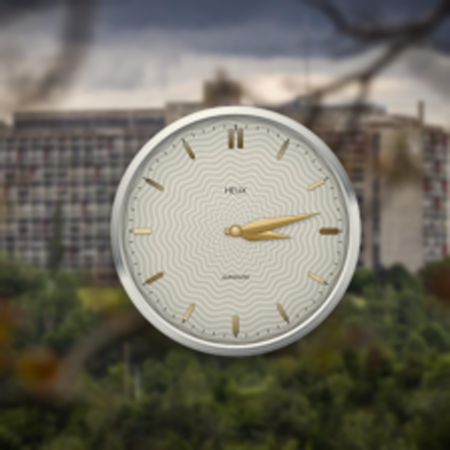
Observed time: 3h13
